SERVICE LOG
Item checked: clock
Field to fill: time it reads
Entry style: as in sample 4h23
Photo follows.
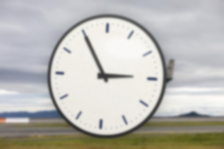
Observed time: 2h55
